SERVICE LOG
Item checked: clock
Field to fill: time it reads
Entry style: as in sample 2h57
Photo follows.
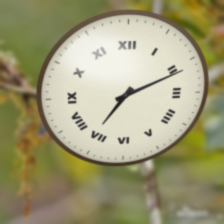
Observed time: 7h11
